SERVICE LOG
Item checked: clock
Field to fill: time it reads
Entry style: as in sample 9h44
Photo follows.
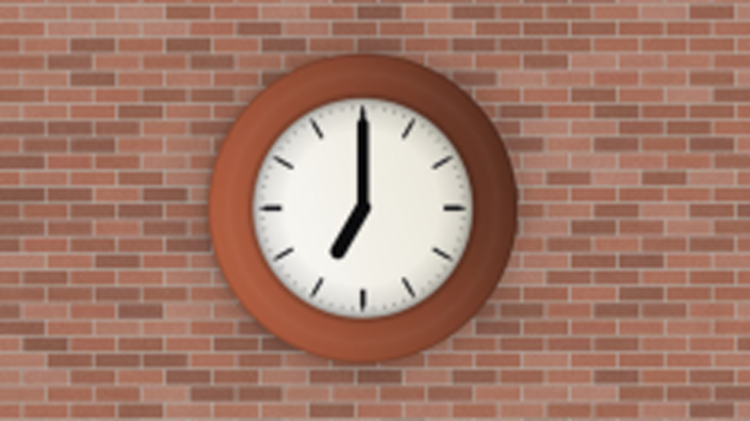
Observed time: 7h00
